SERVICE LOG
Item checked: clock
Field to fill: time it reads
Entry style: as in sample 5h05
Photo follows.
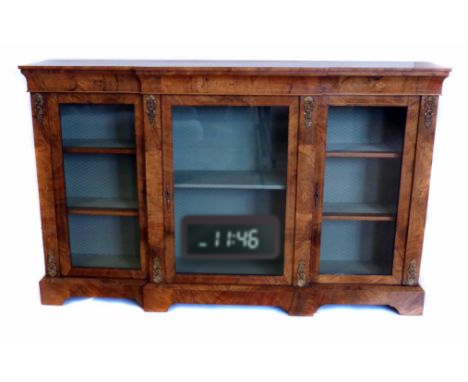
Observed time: 11h46
